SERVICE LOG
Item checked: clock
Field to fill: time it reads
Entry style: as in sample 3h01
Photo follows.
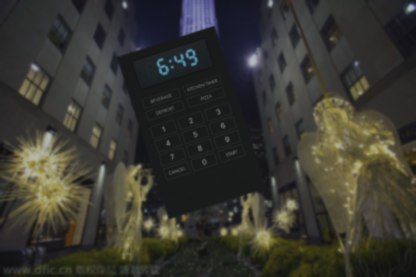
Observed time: 6h49
